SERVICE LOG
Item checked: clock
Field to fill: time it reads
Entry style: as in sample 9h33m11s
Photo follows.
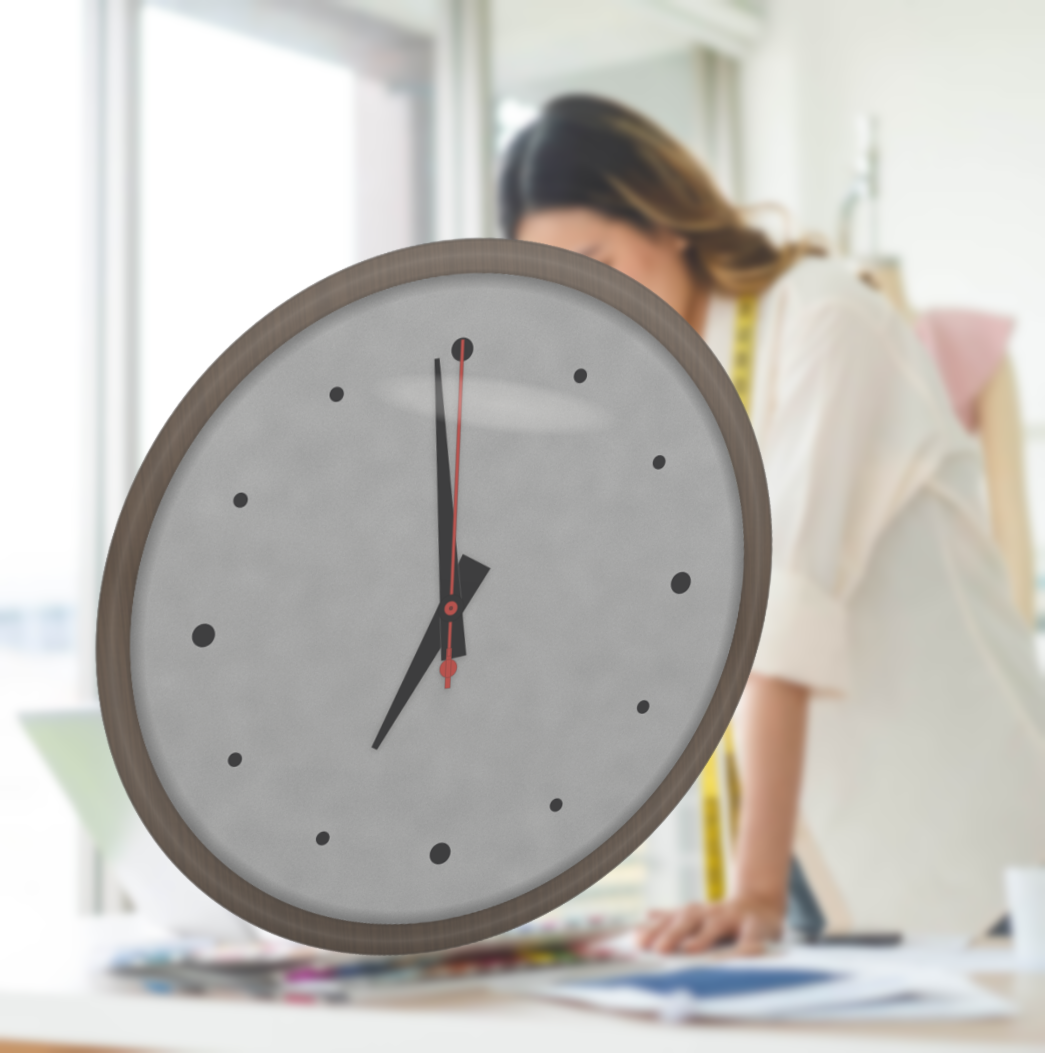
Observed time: 6h59m00s
